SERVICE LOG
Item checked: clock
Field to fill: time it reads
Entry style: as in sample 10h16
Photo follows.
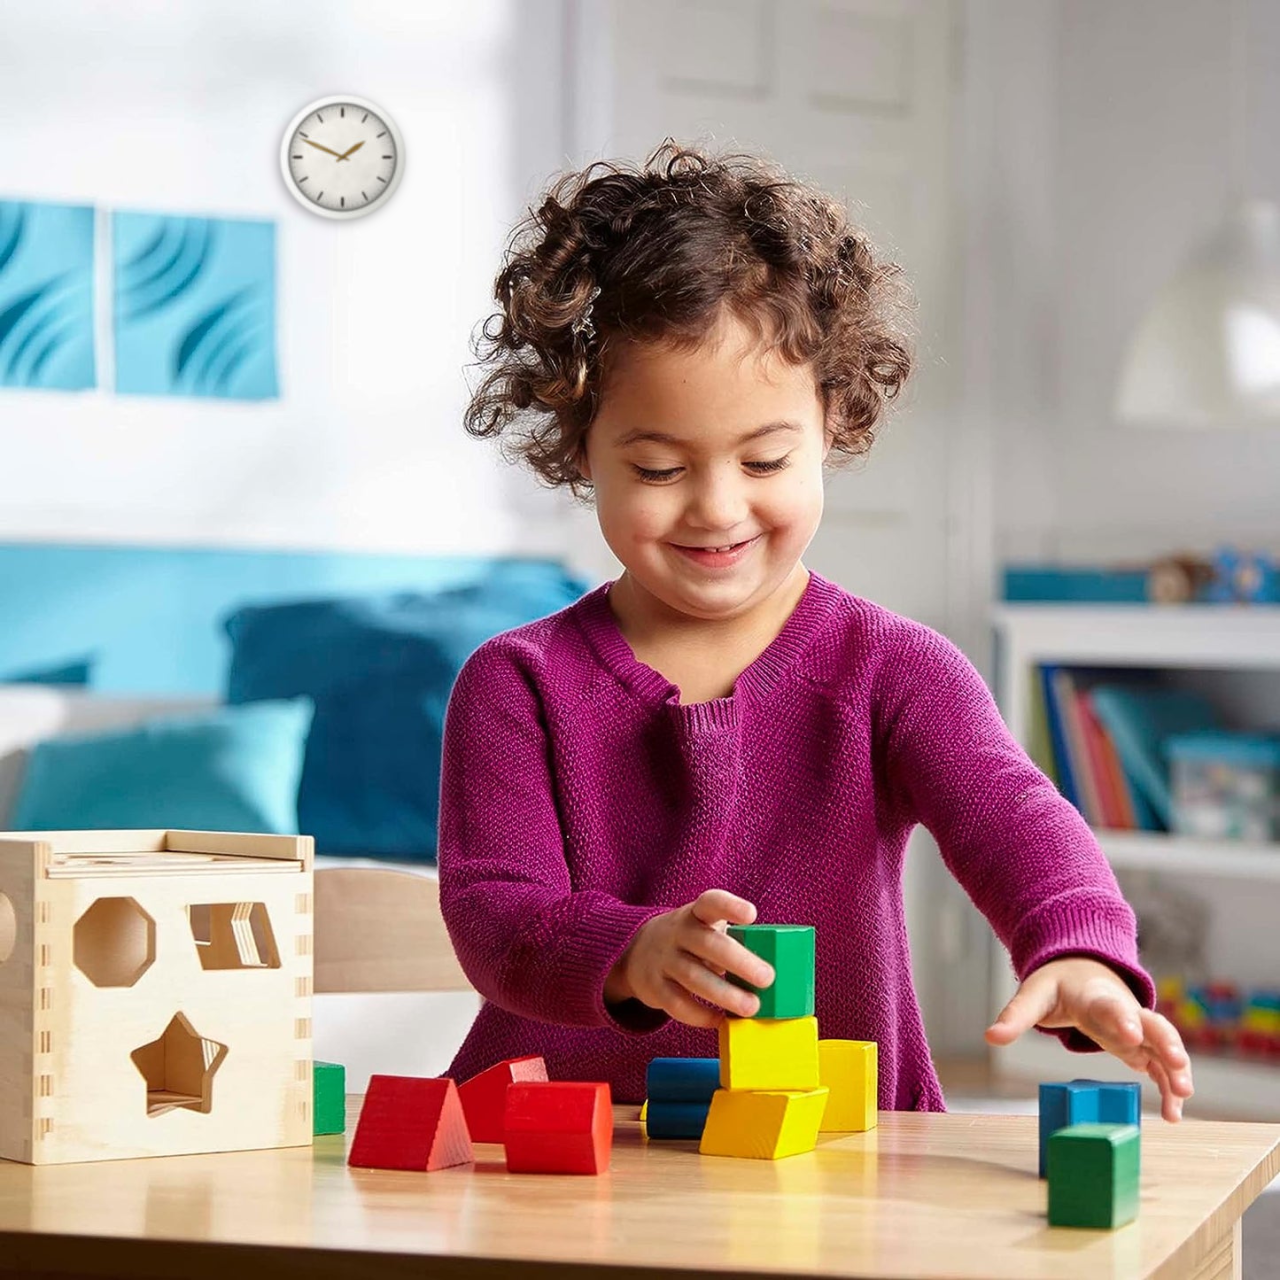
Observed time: 1h49
